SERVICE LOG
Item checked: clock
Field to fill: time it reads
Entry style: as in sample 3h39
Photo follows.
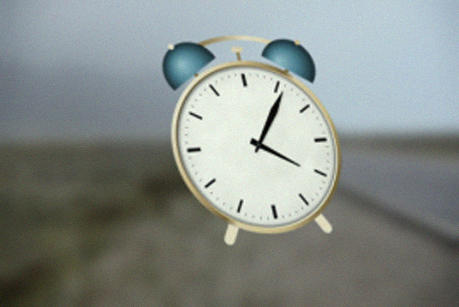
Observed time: 4h06
